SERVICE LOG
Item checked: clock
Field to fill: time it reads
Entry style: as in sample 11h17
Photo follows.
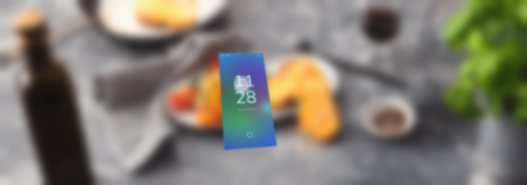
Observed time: 11h28
